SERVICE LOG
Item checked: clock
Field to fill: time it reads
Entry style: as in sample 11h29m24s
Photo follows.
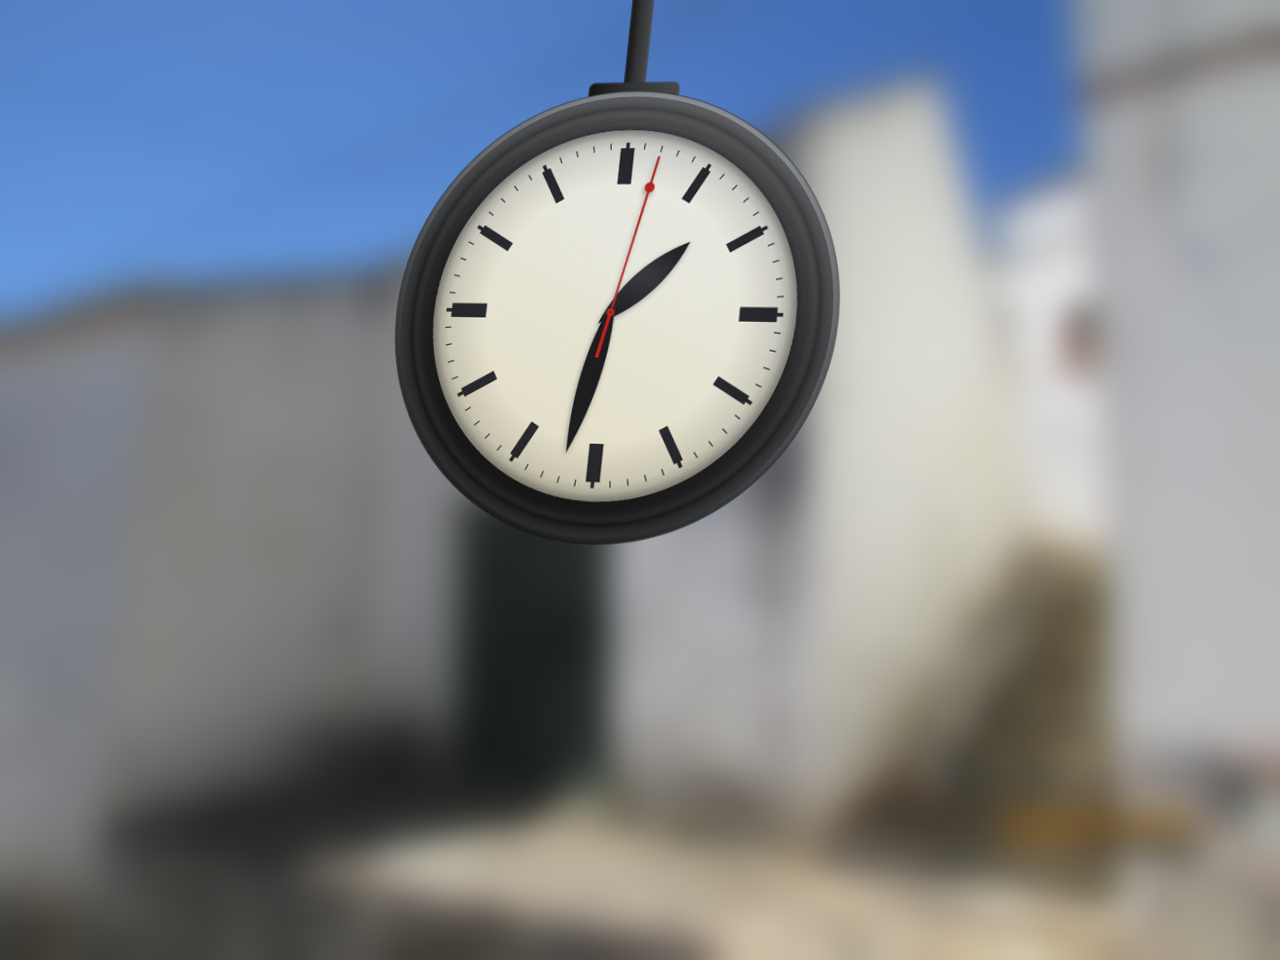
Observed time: 1h32m02s
